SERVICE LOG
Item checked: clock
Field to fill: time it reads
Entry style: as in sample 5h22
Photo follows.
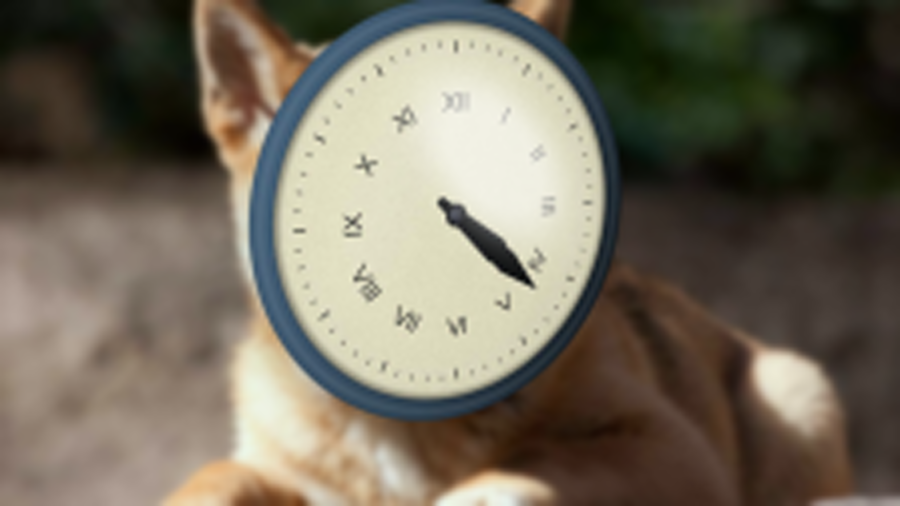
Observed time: 4h22
